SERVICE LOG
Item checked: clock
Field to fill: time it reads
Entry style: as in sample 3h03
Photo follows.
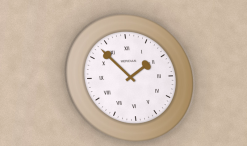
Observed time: 1h53
